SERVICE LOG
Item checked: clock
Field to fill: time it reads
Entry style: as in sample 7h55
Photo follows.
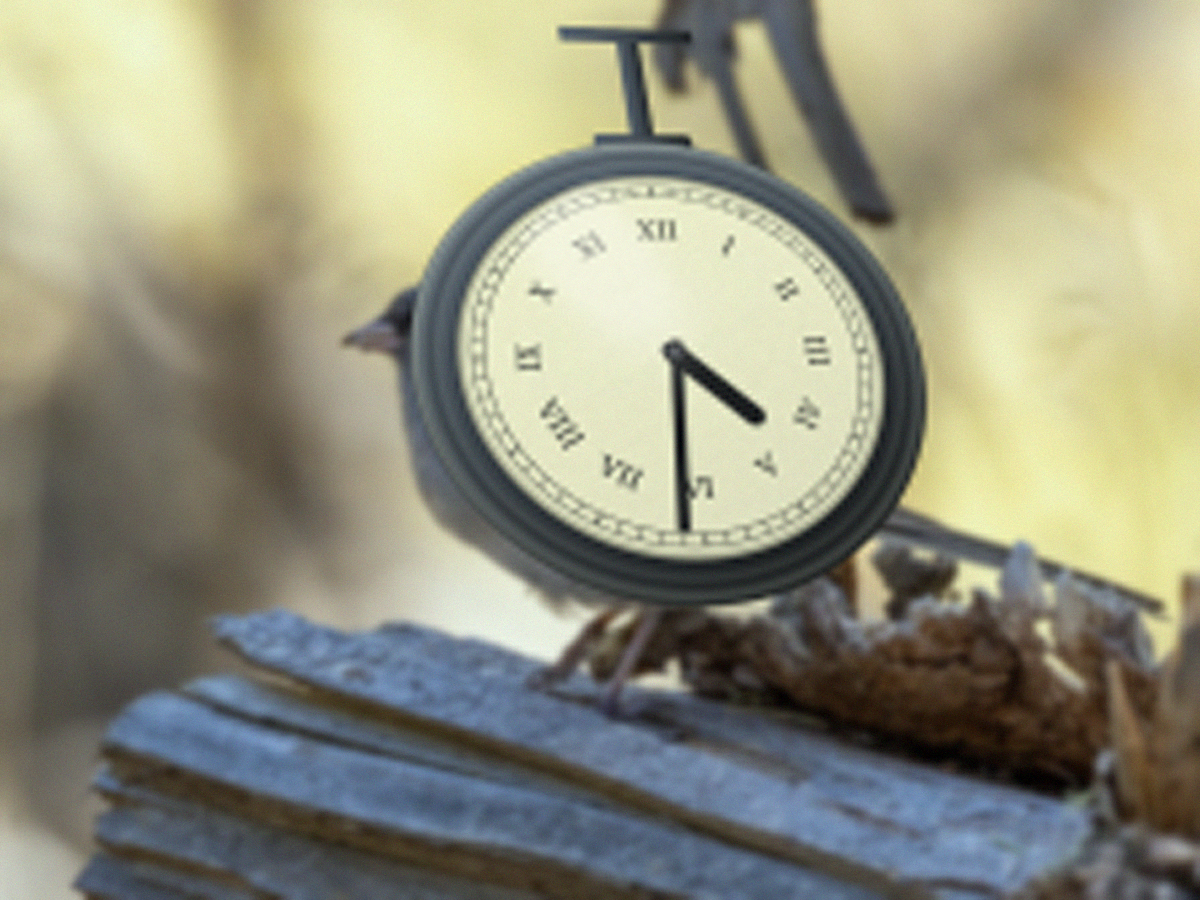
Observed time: 4h31
